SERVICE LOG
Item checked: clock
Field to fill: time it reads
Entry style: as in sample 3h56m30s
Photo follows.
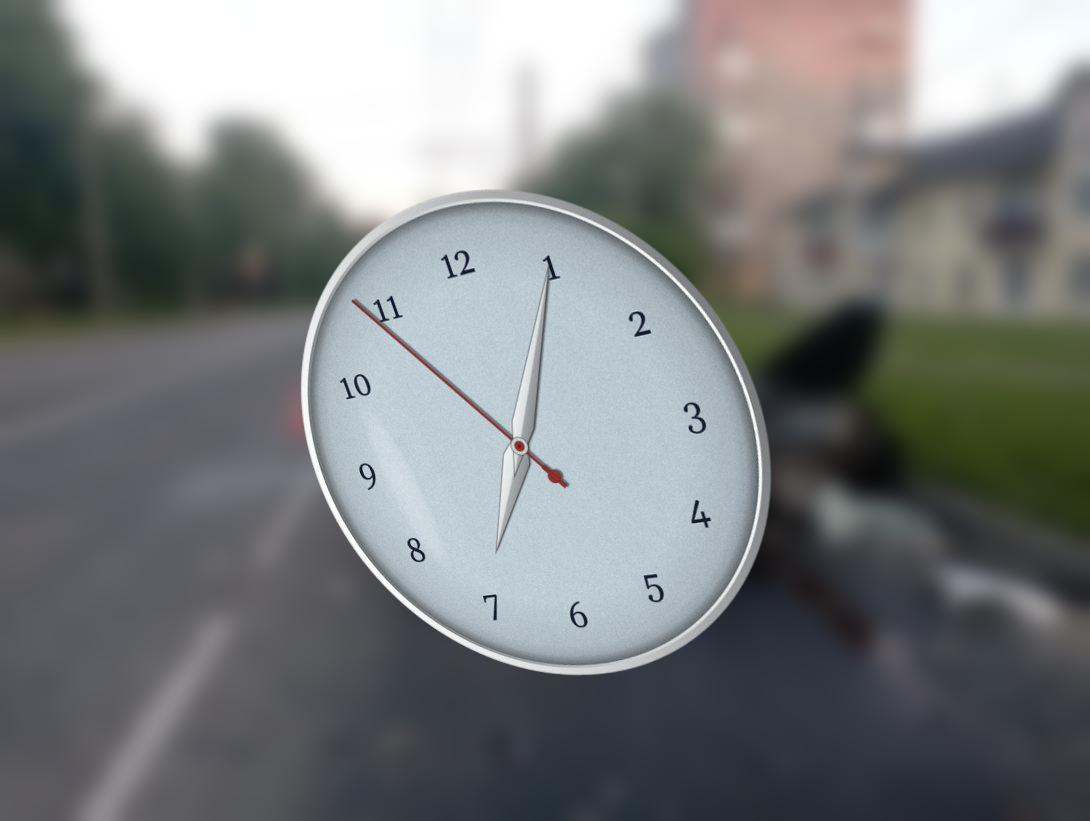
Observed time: 7h04m54s
